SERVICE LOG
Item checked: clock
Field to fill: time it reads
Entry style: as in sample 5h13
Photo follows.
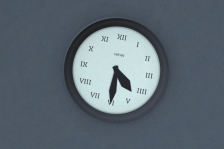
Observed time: 4h30
